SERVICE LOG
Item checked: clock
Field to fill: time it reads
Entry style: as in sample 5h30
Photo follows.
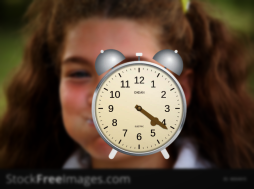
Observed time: 4h21
